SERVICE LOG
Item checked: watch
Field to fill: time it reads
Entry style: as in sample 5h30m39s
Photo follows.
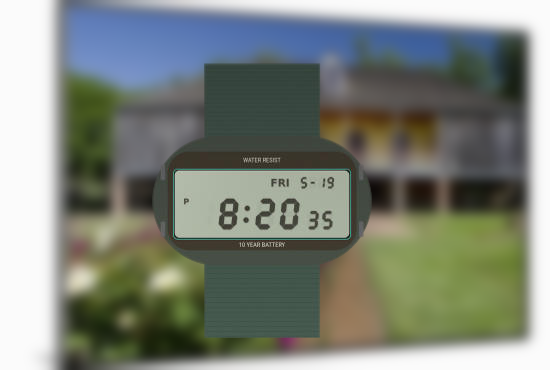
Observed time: 8h20m35s
